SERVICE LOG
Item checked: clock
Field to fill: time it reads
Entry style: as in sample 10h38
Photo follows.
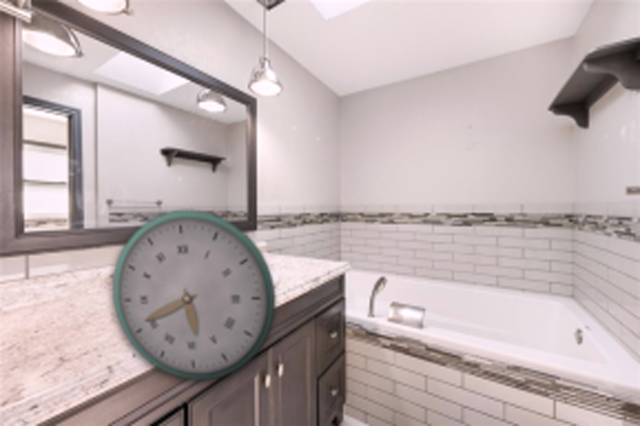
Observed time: 5h41
